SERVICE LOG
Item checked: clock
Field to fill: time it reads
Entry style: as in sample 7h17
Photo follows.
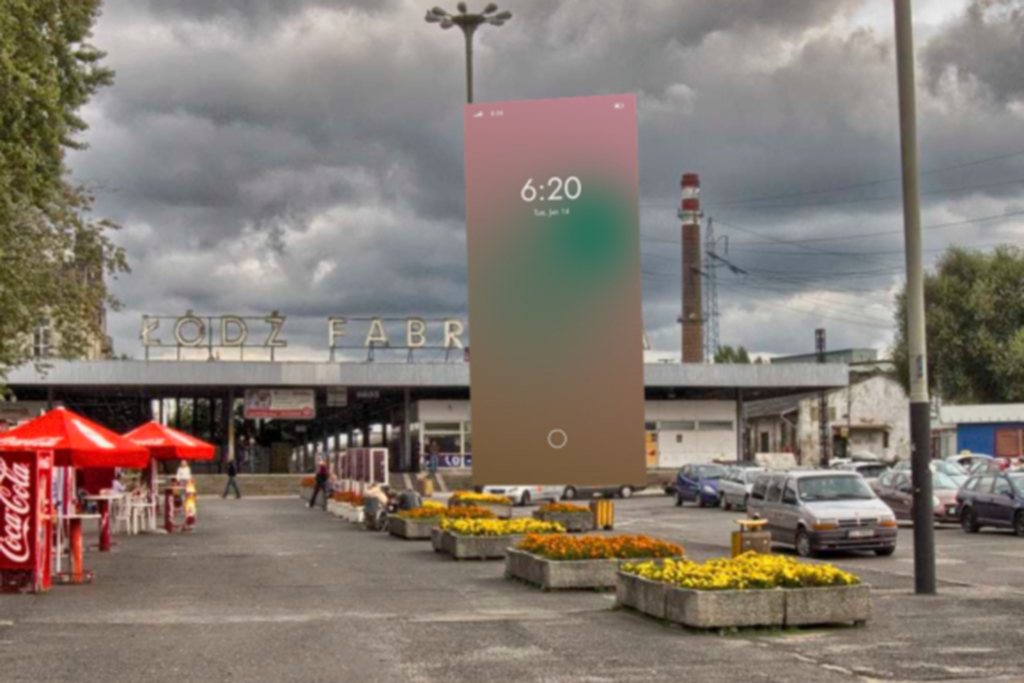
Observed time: 6h20
